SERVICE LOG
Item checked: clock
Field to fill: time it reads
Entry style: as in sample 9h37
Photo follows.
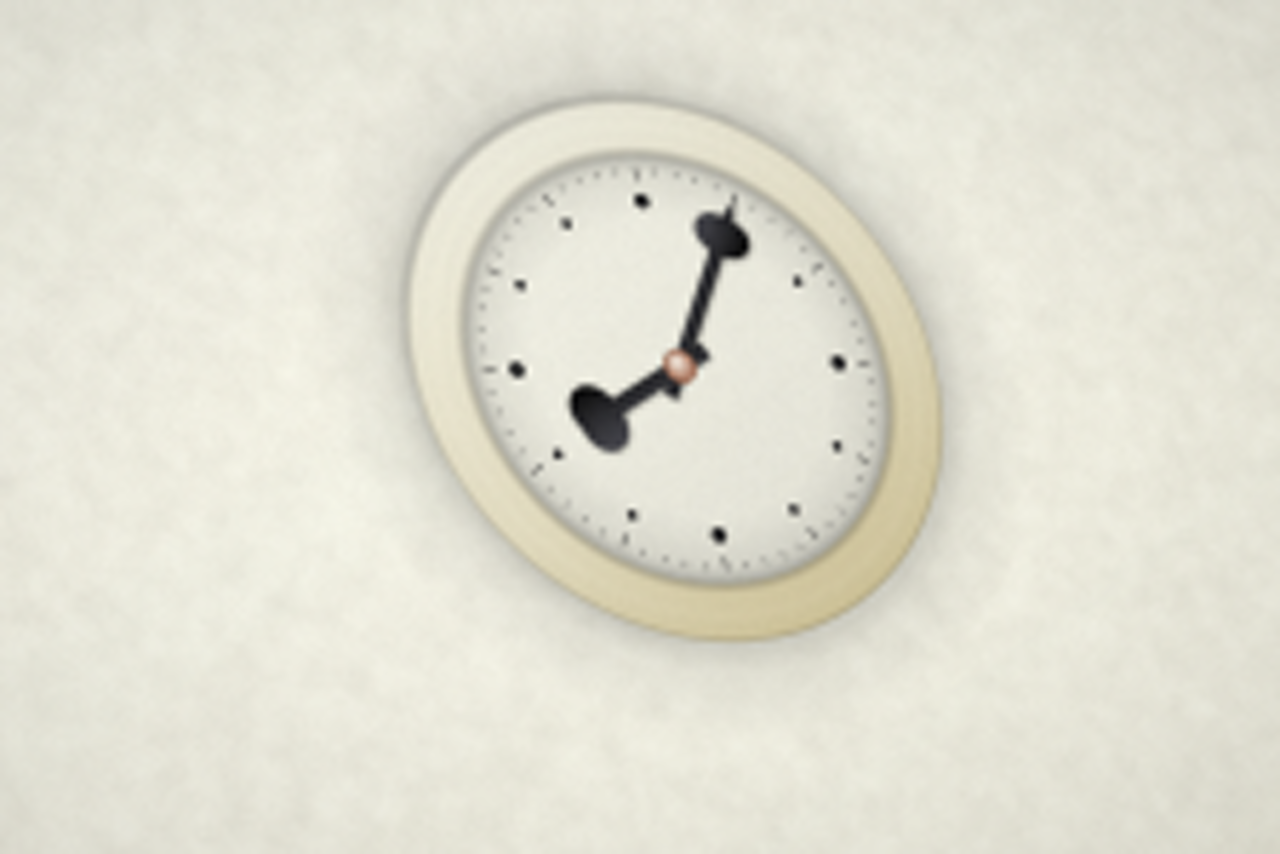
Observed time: 8h05
